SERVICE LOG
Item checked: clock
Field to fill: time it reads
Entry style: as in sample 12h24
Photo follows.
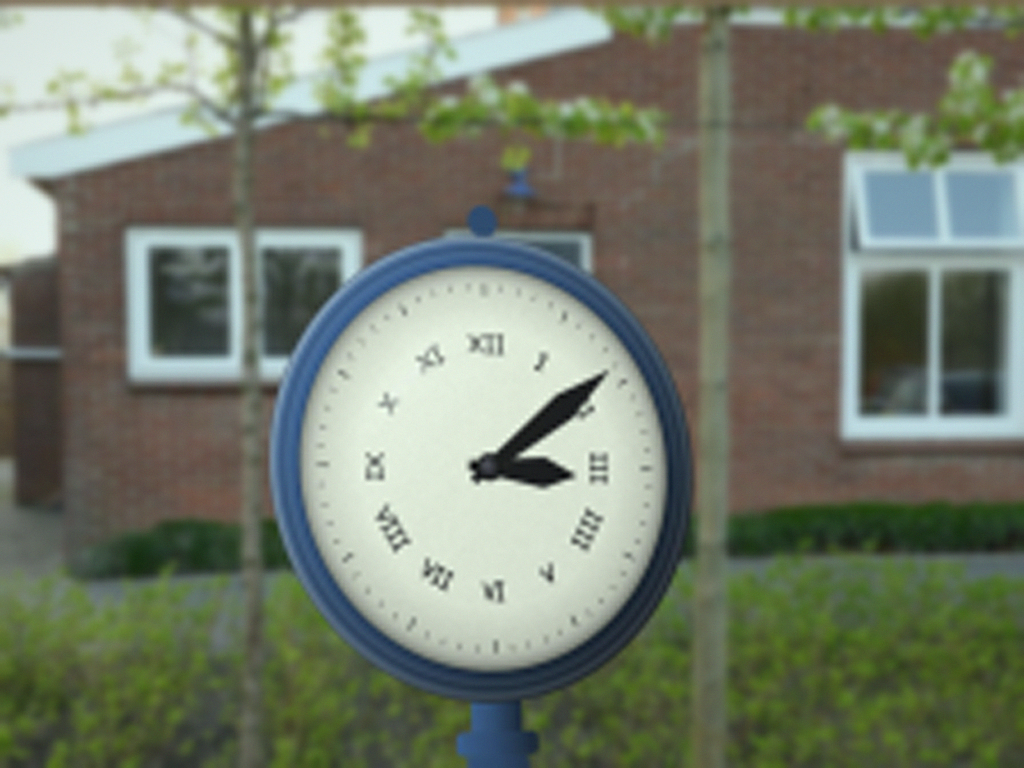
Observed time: 3h09
